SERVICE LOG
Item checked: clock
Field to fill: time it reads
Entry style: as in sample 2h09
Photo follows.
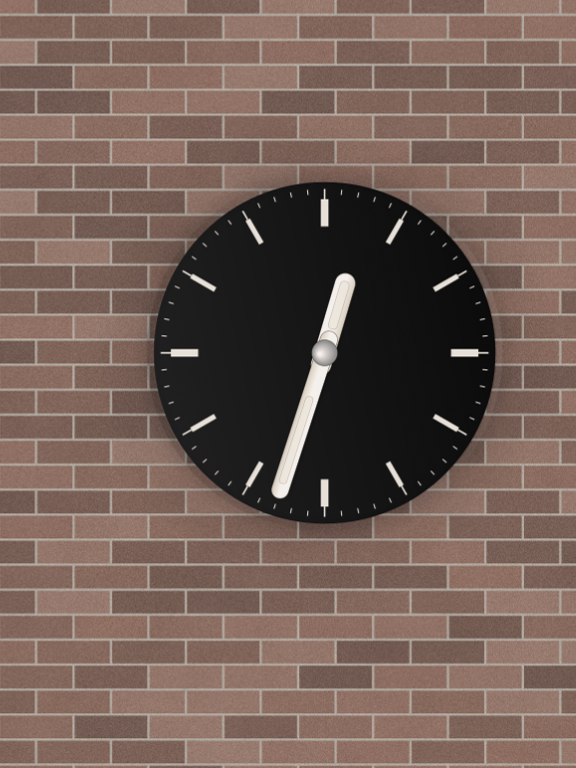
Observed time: 12h33
